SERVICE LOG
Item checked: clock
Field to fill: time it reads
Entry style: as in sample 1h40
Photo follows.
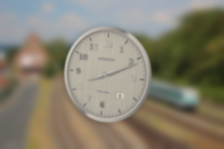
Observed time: 8h11
